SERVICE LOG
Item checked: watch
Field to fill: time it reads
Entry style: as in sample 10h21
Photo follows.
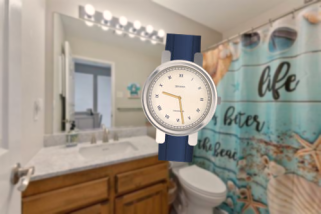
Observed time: 9h28
